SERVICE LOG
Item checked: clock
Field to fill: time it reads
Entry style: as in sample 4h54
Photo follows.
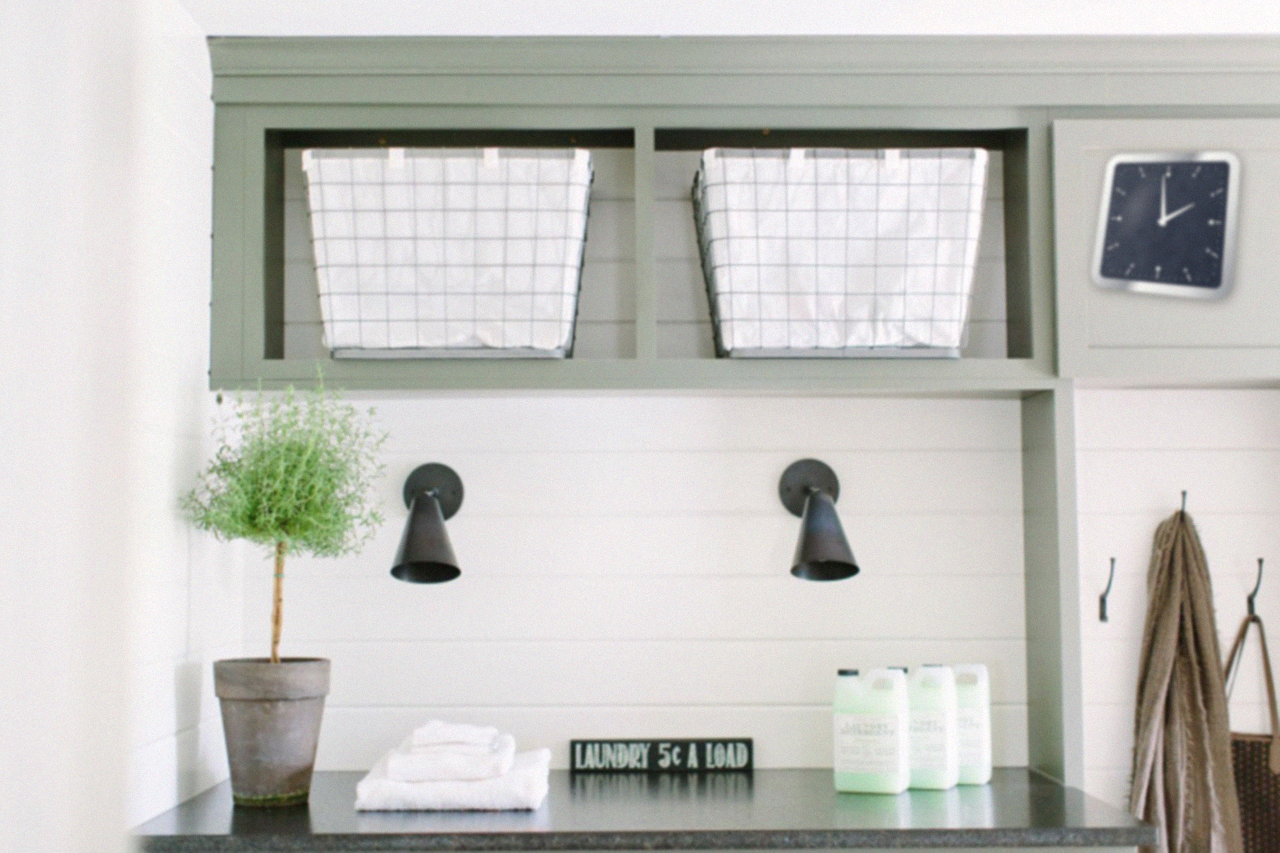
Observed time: 1h59
